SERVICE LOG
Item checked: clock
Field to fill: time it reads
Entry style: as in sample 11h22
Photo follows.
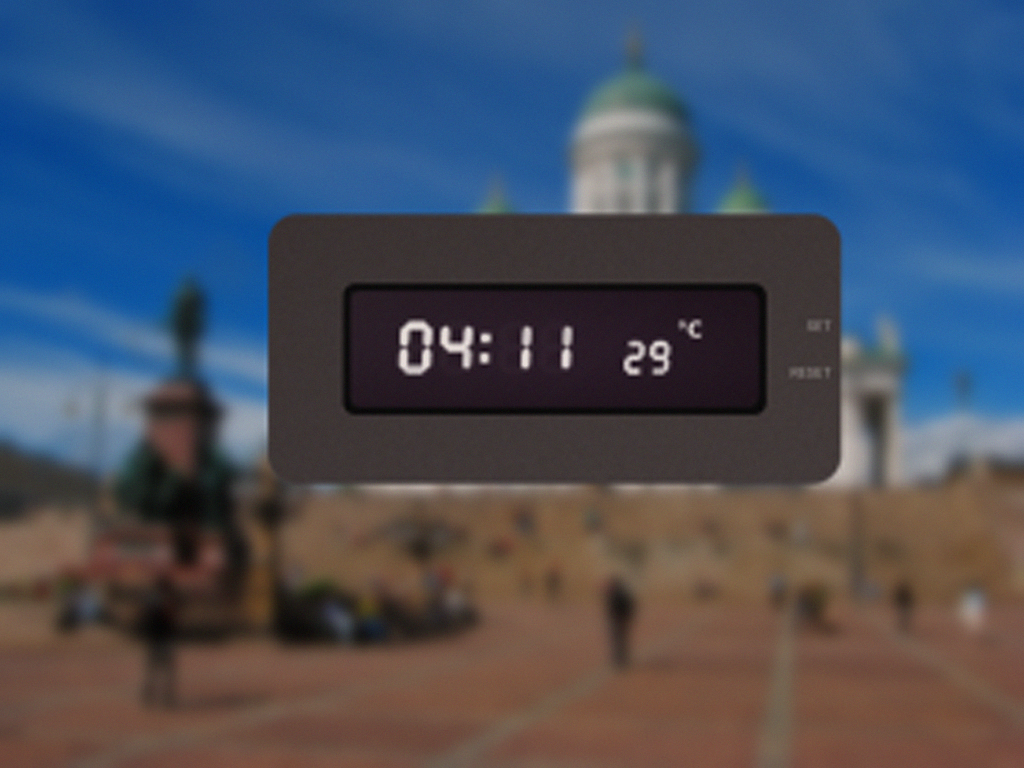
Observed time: 4h11
